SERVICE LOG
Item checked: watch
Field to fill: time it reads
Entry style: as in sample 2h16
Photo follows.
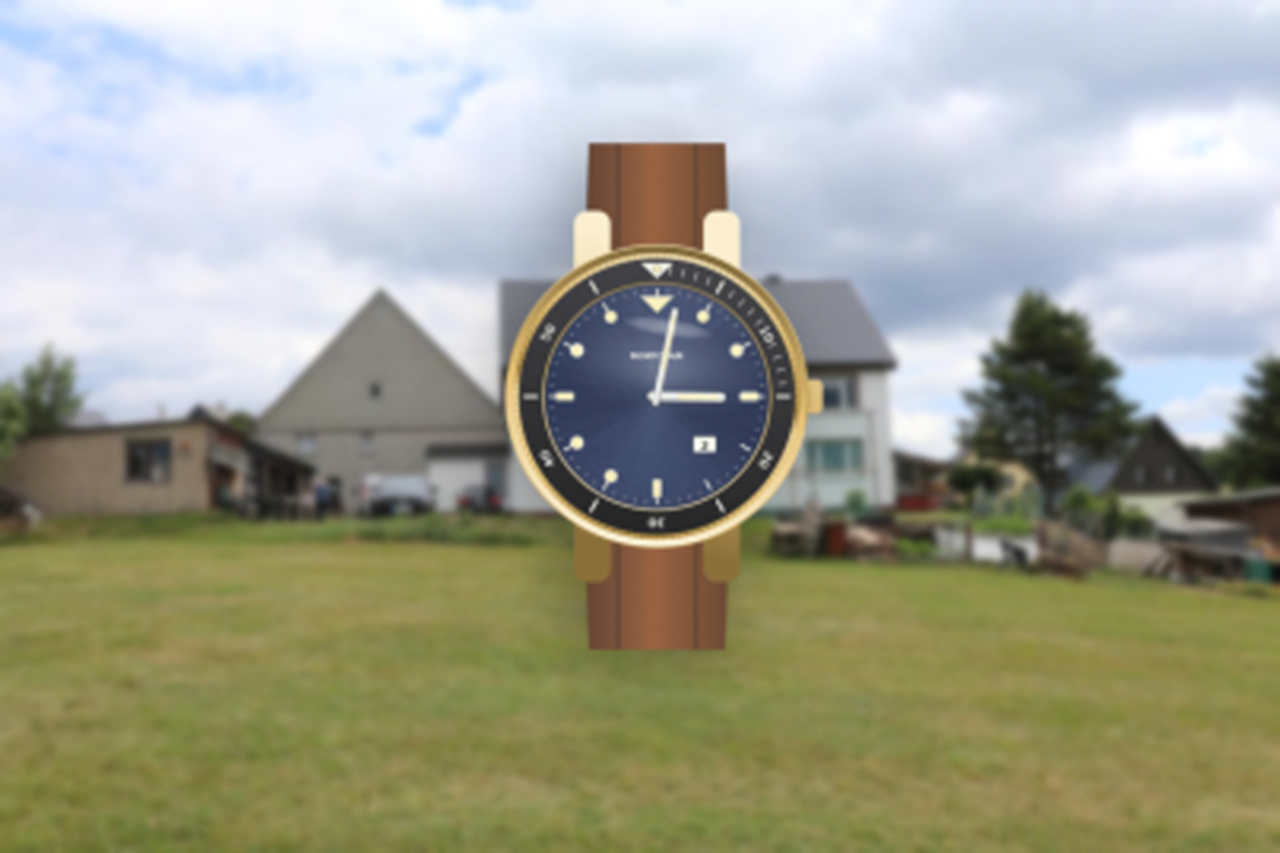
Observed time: 3h02
